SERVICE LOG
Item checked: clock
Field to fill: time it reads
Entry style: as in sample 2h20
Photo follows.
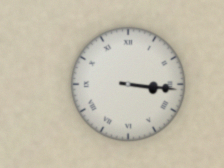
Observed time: 3h16
